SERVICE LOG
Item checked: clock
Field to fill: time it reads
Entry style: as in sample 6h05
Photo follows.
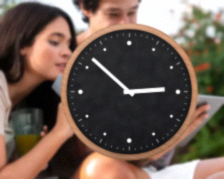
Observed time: 2h52
